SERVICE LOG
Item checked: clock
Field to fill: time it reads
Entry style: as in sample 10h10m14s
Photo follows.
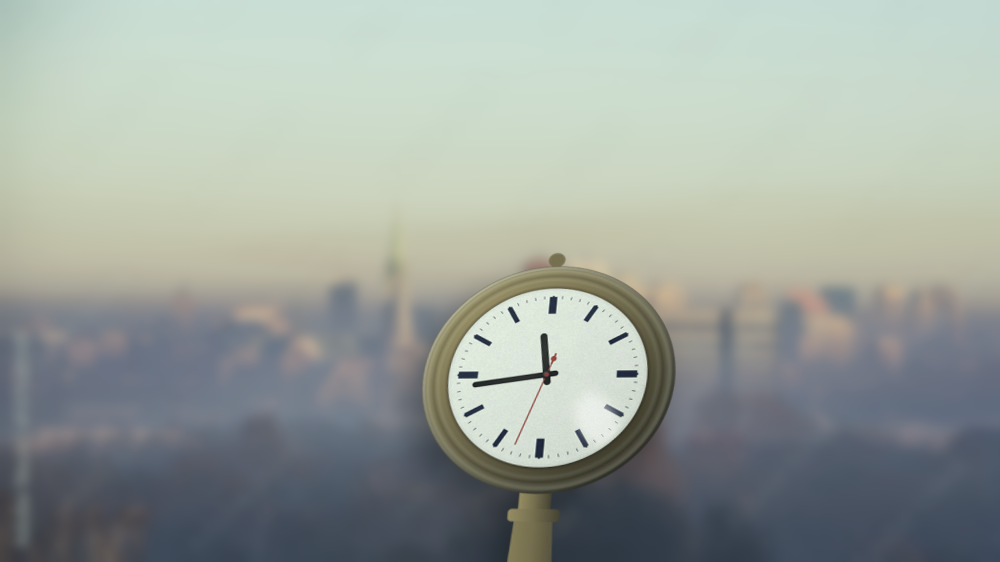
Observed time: 11h43m33s
